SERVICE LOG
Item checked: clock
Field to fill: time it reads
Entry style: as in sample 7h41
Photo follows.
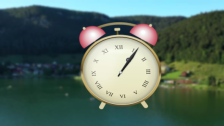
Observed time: 1h06
